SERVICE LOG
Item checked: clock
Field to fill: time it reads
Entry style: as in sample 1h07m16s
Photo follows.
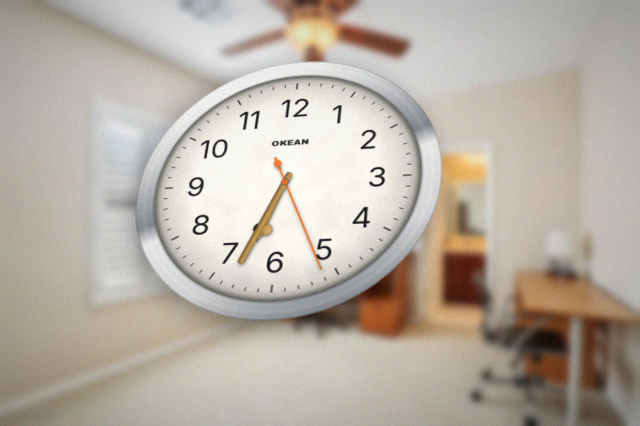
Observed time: 6h33m26s
